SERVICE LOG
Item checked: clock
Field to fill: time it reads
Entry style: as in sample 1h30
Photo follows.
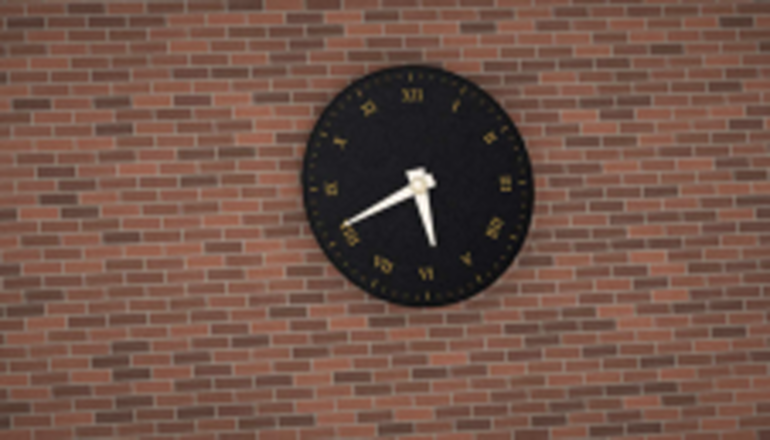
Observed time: 5h41
